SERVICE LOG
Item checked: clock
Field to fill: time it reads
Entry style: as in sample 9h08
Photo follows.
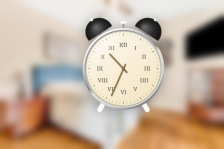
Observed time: 10h34
